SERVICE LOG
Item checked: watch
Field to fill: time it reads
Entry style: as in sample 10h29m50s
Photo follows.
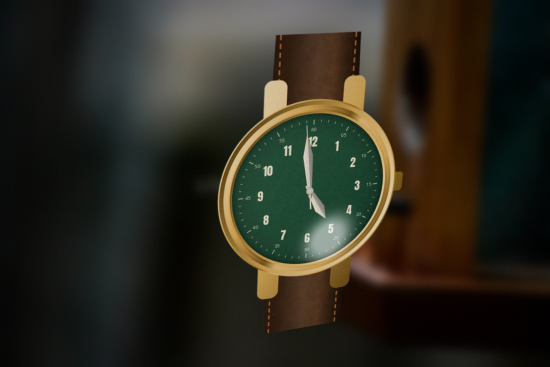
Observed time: 4h58m59s
